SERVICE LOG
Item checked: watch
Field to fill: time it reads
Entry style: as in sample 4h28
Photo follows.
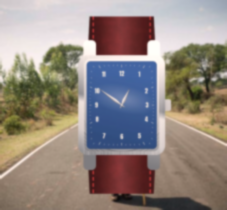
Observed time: 12h51
